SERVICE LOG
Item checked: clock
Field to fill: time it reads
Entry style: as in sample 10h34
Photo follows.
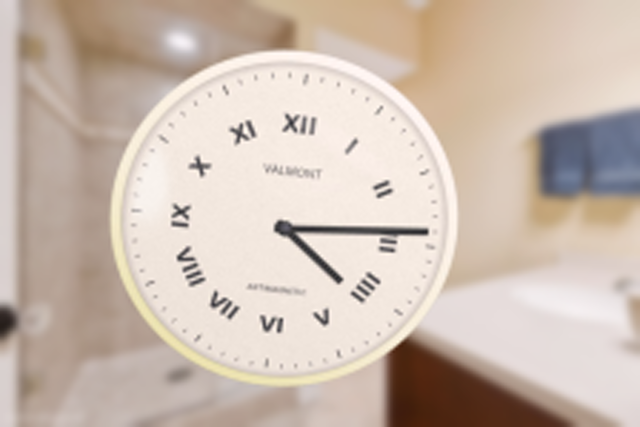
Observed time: 4h14
